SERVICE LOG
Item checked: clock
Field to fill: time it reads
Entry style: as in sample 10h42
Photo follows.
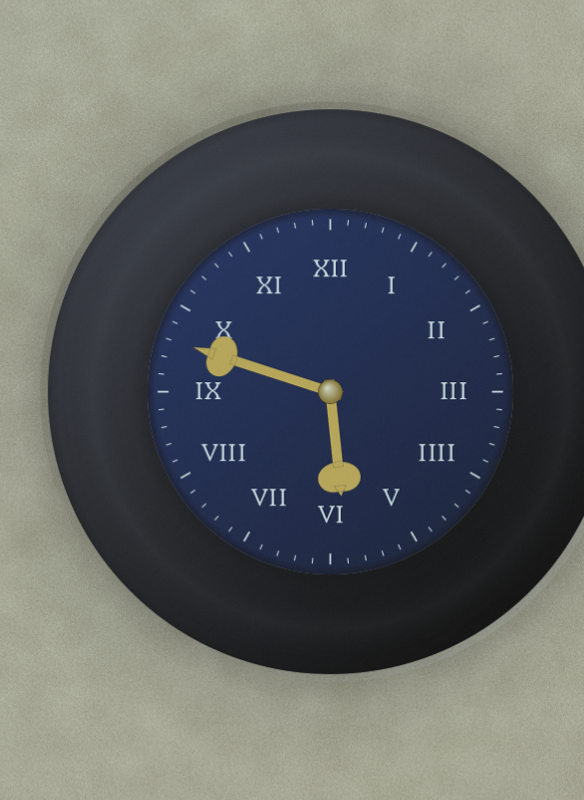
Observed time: 5h48
